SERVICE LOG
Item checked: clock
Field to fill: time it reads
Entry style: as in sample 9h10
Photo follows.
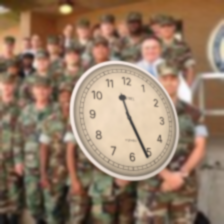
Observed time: 11h26
